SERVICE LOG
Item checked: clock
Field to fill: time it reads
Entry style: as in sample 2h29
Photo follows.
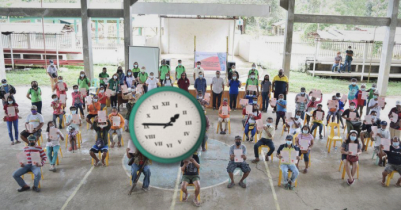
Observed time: 1h46
